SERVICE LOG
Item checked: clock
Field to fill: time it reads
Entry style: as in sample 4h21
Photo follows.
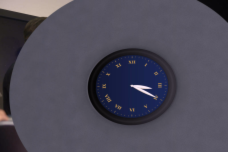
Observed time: 3h20
